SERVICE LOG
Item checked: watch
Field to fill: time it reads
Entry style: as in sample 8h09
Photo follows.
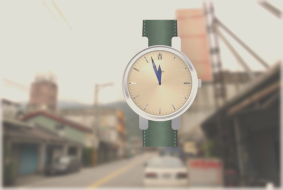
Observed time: 11h57
